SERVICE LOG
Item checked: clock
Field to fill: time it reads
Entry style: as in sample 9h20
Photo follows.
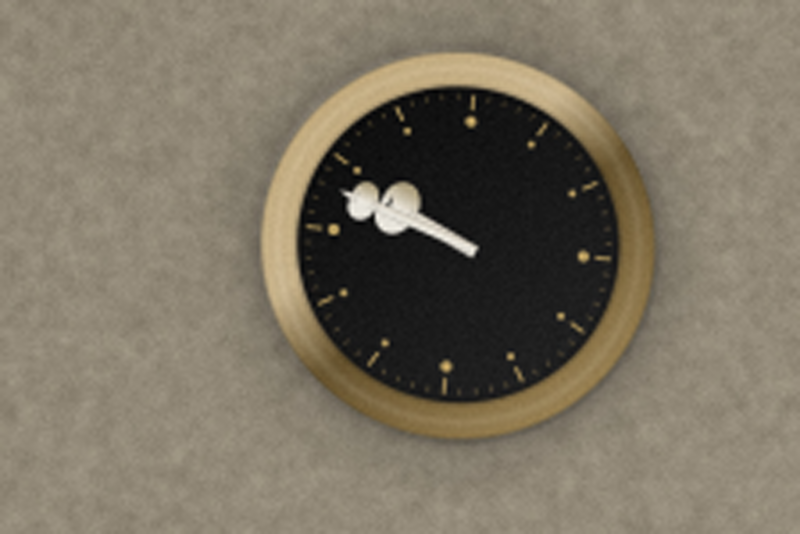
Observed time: 9h48
